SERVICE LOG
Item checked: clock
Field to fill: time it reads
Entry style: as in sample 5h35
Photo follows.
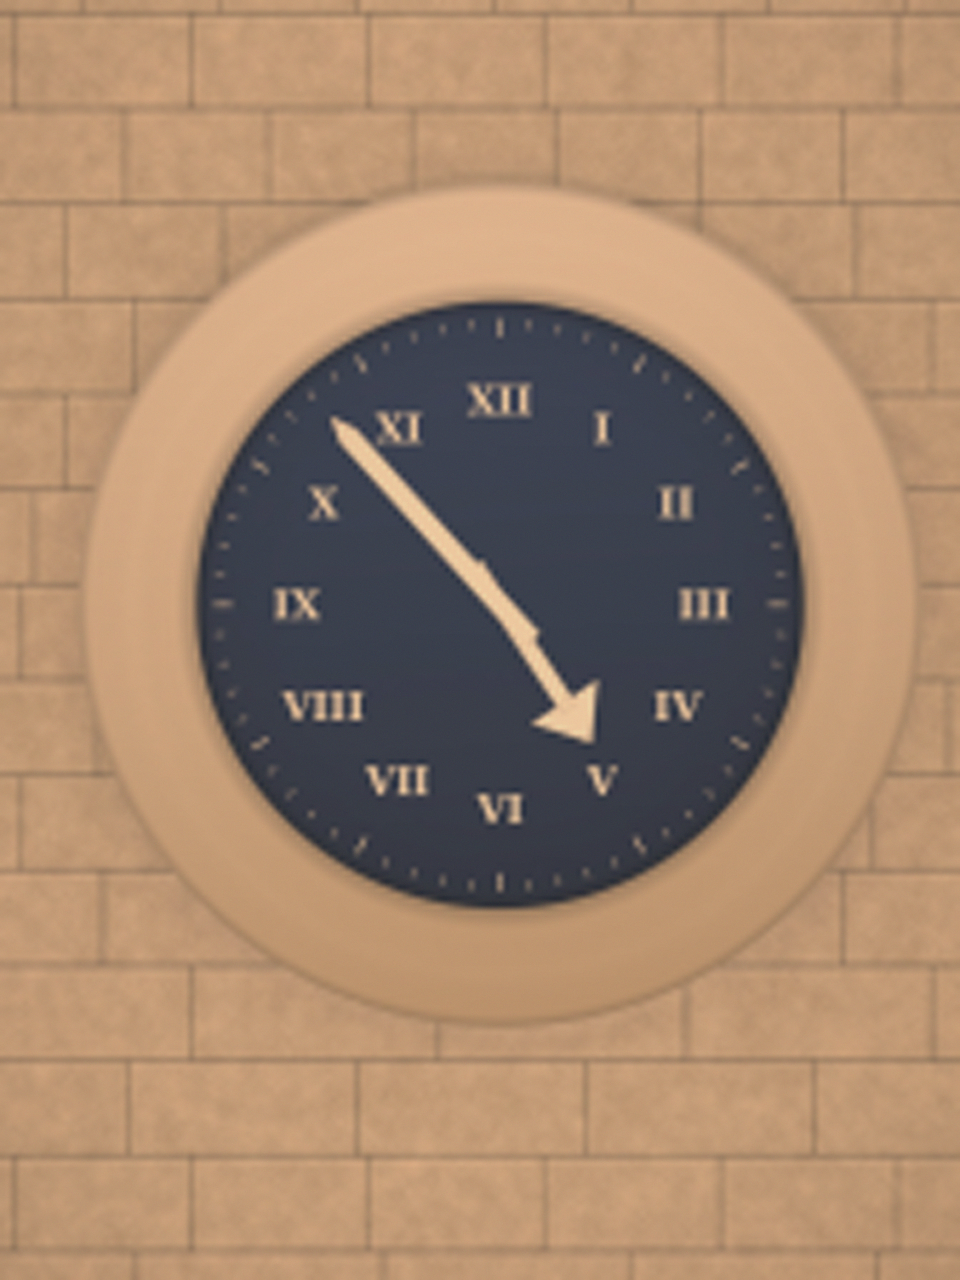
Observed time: 4h53
